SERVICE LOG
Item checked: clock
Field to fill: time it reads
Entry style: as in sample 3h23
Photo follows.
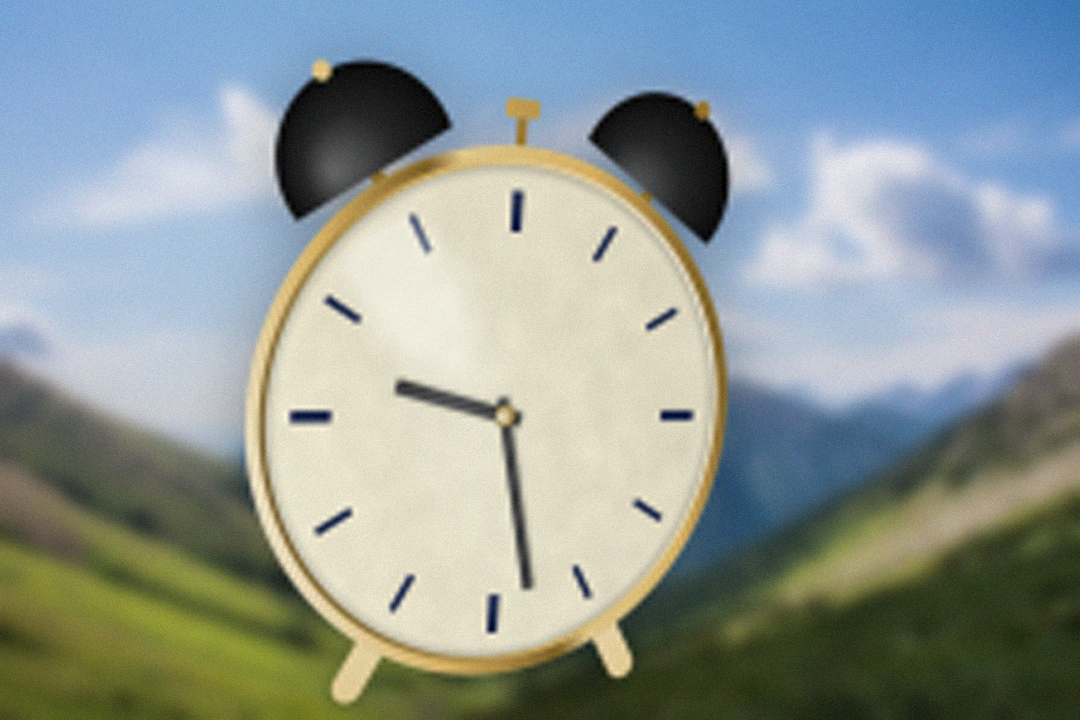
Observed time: 9h28
